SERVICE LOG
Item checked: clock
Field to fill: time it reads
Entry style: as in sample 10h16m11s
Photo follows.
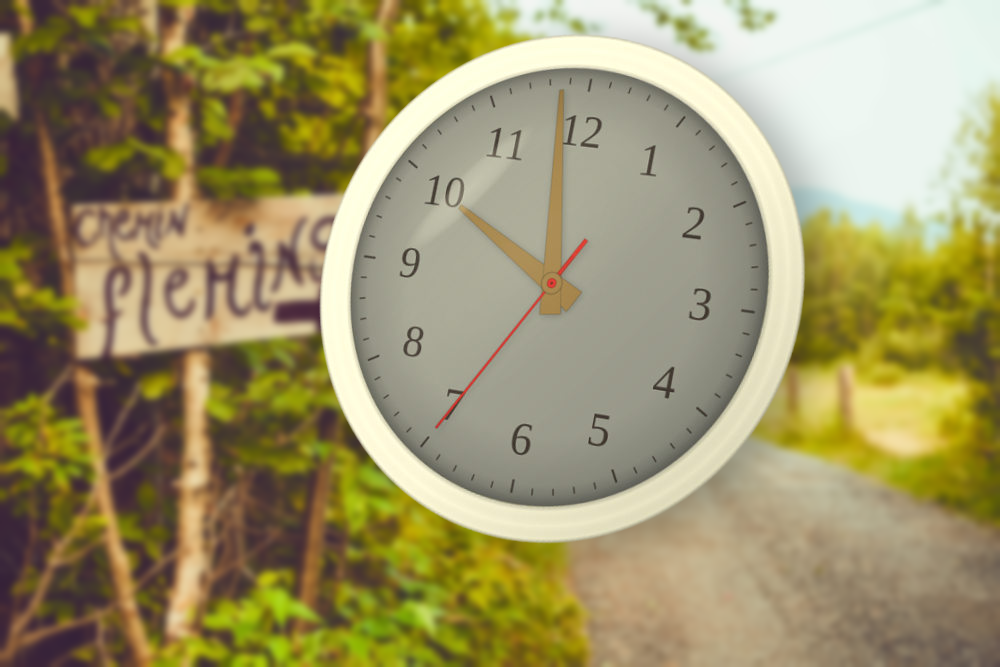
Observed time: 9h58m35s
